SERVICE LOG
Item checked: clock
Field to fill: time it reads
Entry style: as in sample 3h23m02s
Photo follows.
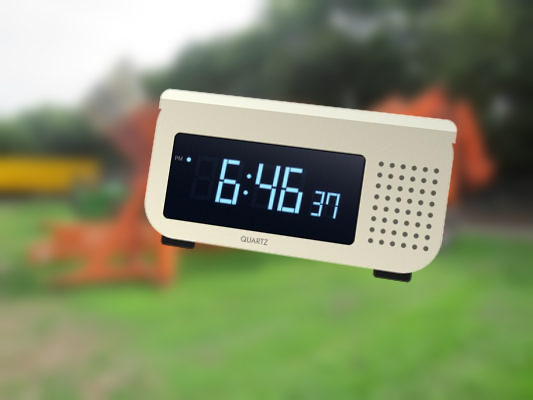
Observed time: 6h46m37s
